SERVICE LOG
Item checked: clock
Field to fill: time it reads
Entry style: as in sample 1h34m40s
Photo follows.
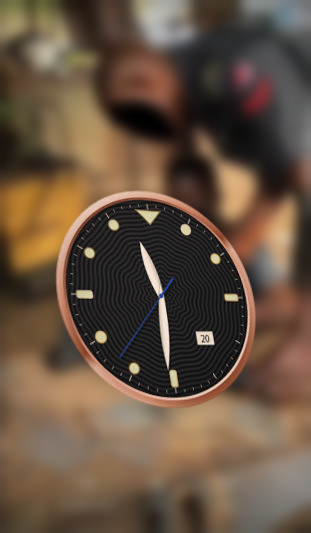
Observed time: 11h30m37s
